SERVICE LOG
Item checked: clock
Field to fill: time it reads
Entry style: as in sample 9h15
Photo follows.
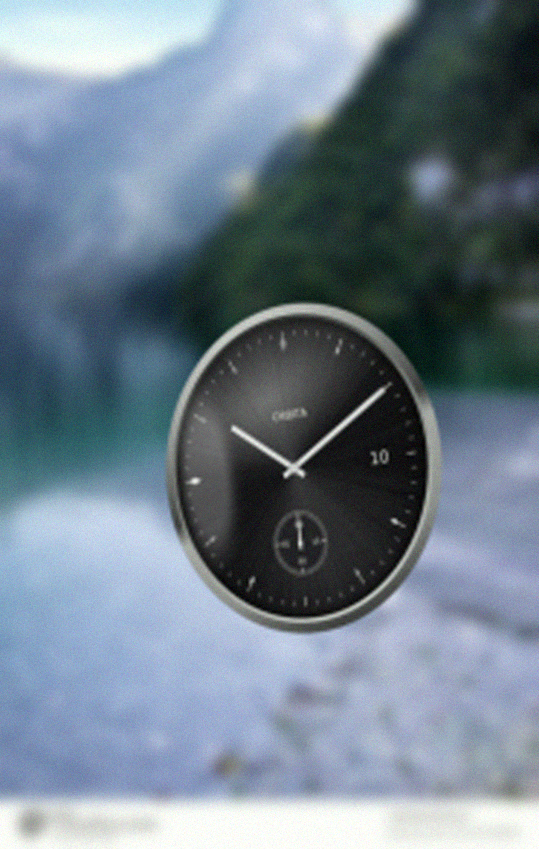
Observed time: 10h10
